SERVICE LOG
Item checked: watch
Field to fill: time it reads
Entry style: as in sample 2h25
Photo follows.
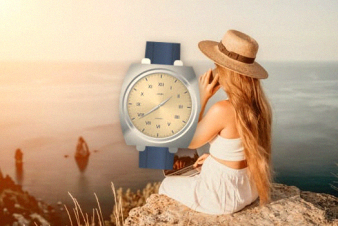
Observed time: 1h39
